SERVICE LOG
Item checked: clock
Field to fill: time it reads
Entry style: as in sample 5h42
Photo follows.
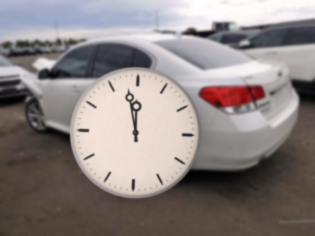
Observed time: 11h58
